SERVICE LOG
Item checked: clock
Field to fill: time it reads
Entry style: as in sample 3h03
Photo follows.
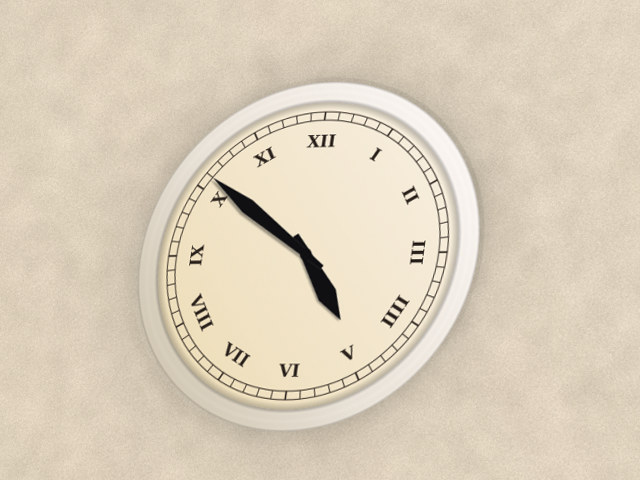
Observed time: 4h51
